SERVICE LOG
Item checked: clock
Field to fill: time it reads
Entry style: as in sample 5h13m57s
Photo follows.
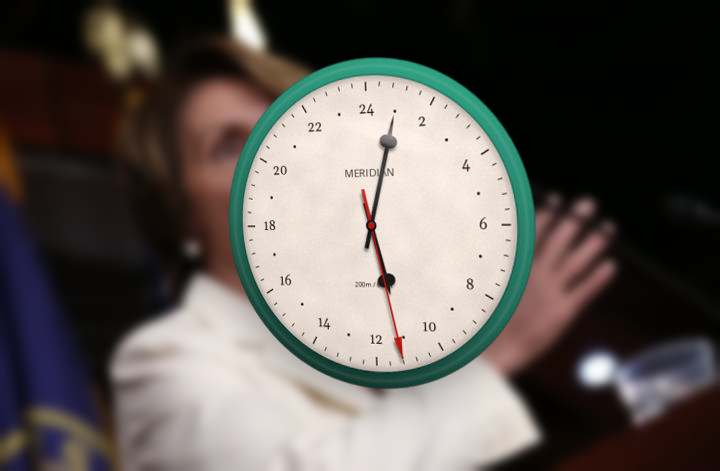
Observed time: 11h02m28s
